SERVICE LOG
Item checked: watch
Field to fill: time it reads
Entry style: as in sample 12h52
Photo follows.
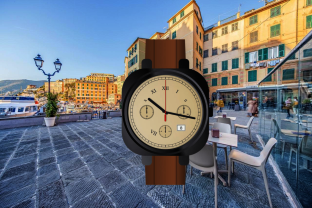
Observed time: 10h17
